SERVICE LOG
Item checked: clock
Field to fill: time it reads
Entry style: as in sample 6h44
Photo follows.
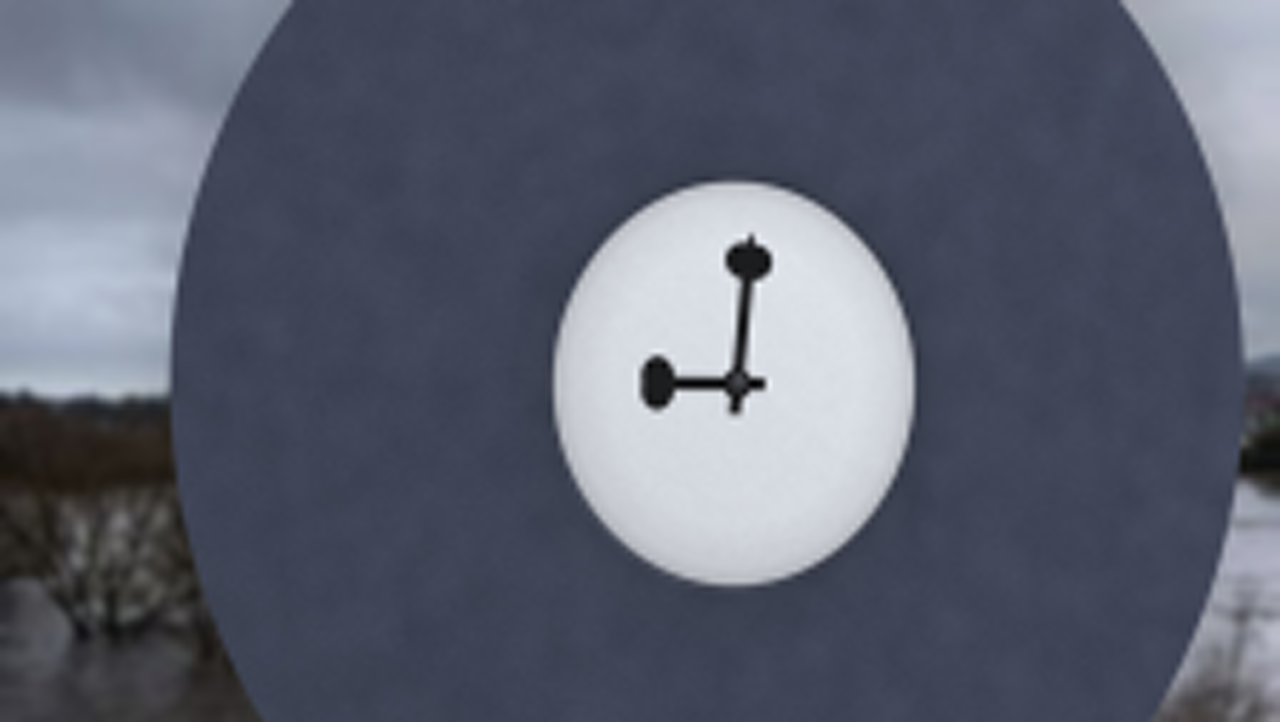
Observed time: 9h01
